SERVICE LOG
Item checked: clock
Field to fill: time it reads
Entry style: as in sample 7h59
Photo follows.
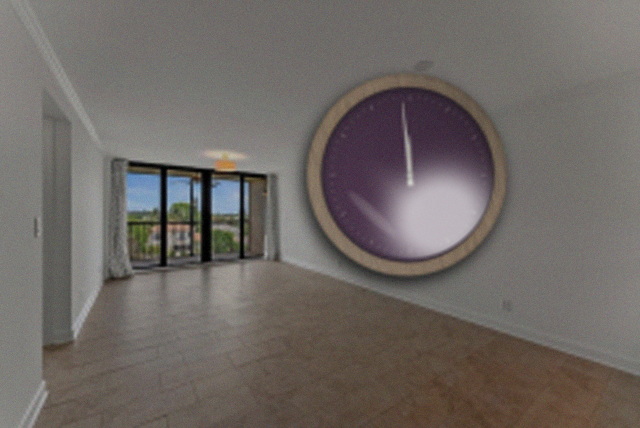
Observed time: 11h59
